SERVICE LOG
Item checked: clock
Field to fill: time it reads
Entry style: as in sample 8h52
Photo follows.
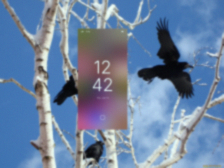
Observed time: 12h42
